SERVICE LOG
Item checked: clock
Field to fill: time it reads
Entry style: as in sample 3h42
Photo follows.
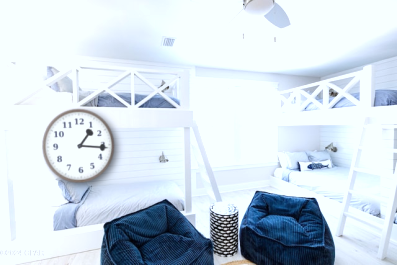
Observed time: 1h16
